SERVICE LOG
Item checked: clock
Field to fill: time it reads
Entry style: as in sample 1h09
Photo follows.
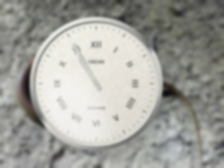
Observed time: 10h55
